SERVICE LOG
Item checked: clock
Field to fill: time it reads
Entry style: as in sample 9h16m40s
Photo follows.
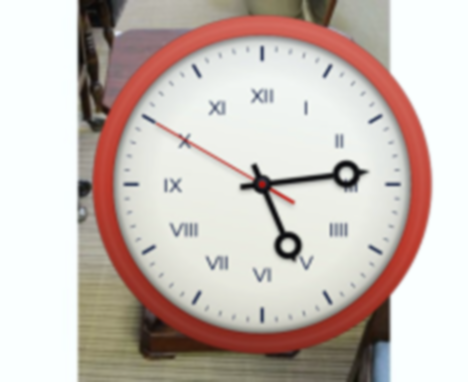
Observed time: 5h13m50s
